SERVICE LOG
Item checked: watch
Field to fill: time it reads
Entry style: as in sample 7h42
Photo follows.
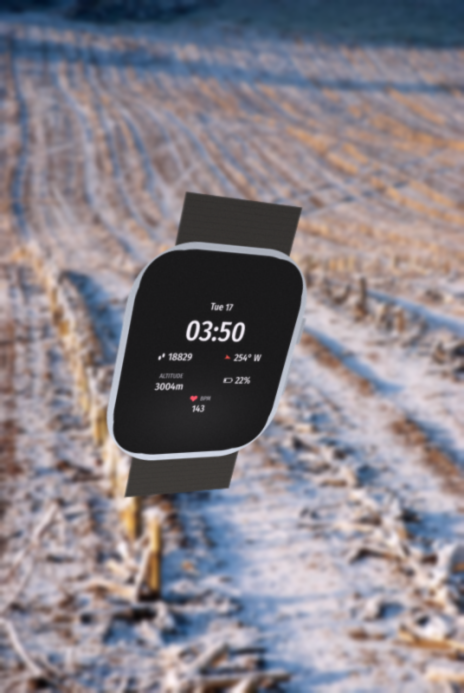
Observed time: 3h50
